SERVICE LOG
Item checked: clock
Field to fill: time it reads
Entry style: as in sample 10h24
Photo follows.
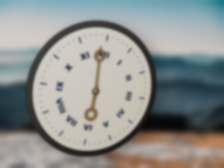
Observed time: 5h59
